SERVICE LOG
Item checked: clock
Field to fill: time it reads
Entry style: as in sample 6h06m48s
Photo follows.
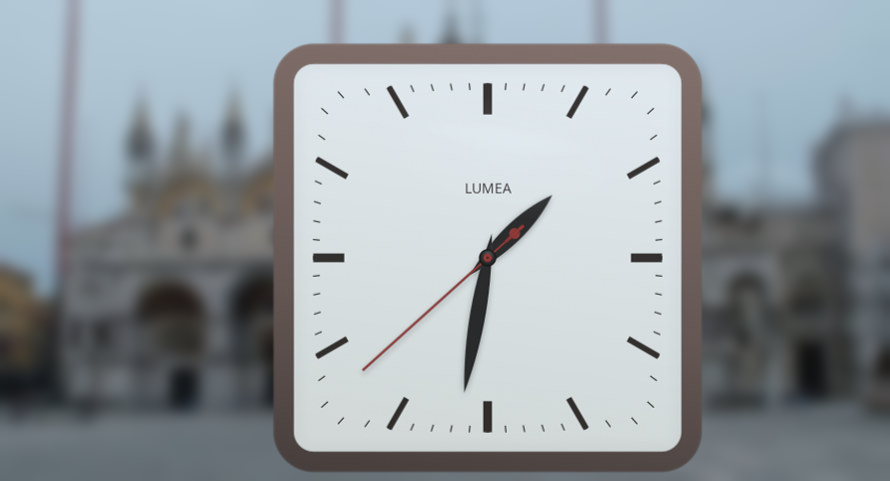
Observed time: 1h31m38s
